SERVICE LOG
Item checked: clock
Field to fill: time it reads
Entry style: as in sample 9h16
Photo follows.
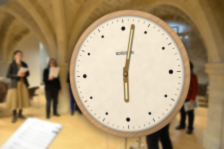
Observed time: 6h02
